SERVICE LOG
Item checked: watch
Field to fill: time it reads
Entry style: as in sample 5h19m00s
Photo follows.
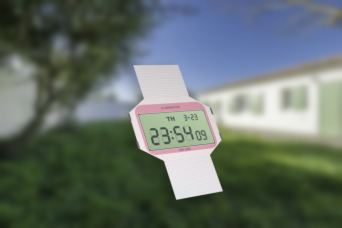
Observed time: 23h54m09s
